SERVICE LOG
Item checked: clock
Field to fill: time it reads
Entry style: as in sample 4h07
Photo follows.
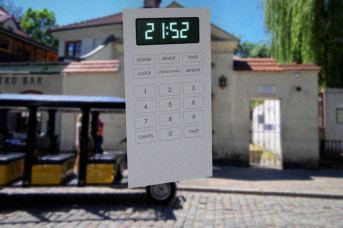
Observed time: 21h52
